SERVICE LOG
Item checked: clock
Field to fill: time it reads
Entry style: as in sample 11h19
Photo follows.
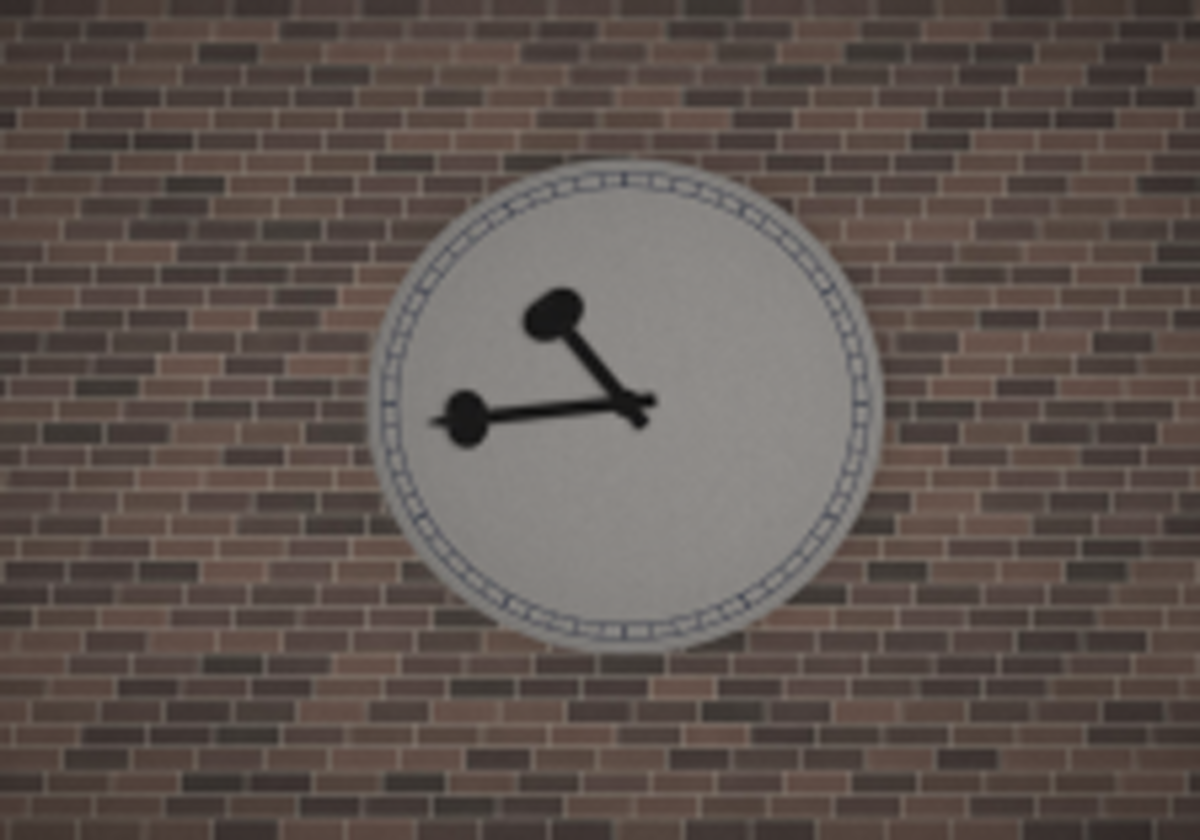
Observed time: 10h44
